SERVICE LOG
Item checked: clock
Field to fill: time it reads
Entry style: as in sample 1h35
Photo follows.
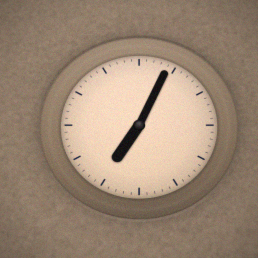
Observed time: 7h04
